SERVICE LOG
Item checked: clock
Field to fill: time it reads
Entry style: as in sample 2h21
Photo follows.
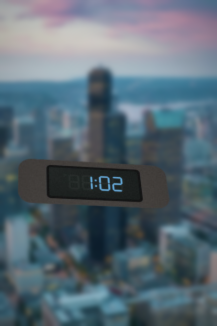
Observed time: 1h02
